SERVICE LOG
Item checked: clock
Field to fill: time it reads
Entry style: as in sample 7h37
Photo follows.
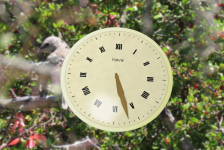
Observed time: 5h27
